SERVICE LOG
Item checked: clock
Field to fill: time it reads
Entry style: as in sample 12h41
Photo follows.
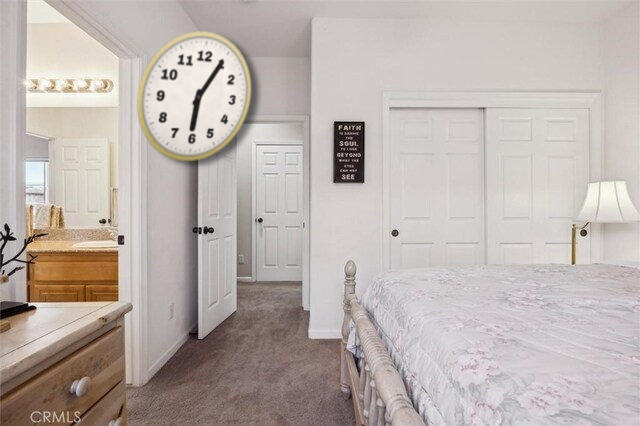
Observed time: 6h05
